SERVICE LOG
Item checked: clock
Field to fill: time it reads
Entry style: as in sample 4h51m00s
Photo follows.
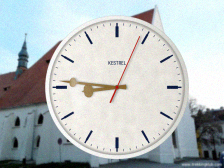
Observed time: 8h46m04s
